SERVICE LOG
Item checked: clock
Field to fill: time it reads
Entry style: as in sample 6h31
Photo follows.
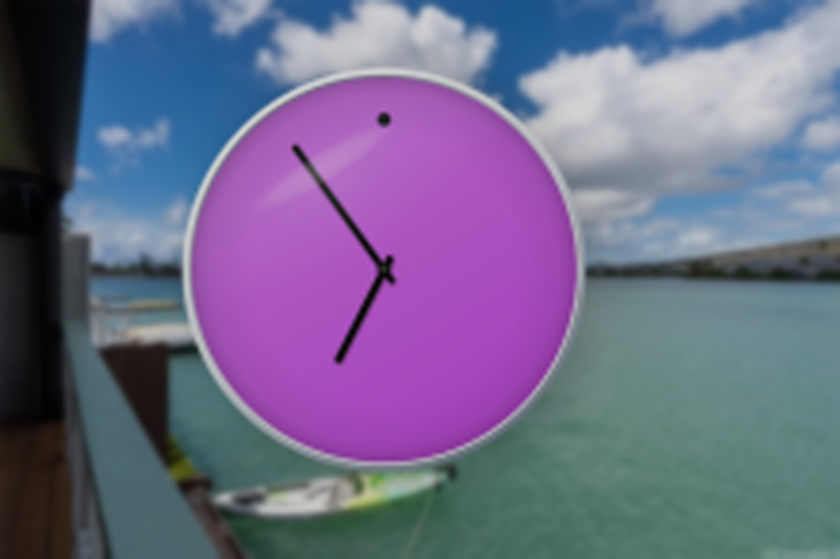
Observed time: 6h54
